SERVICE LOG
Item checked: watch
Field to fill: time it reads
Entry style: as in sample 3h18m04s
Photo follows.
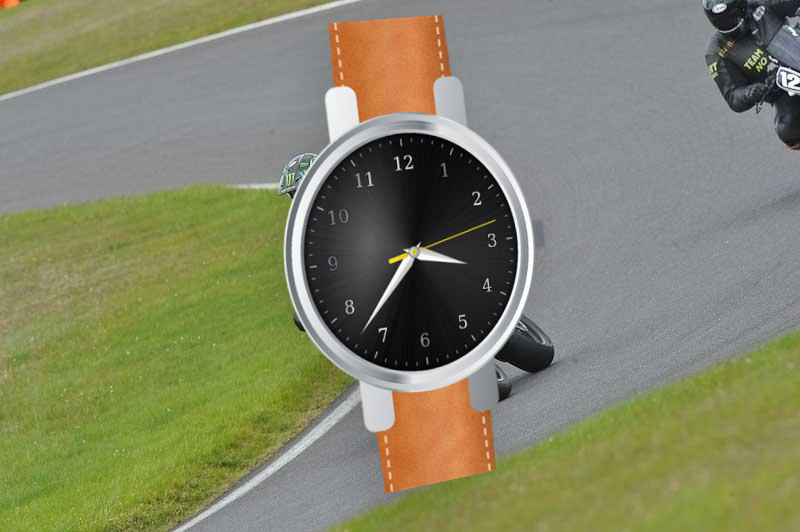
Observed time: 3h37m13s
